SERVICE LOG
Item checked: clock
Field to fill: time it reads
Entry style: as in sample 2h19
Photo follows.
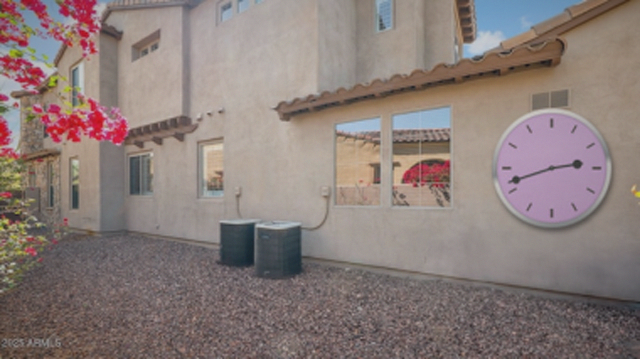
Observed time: 2h42
